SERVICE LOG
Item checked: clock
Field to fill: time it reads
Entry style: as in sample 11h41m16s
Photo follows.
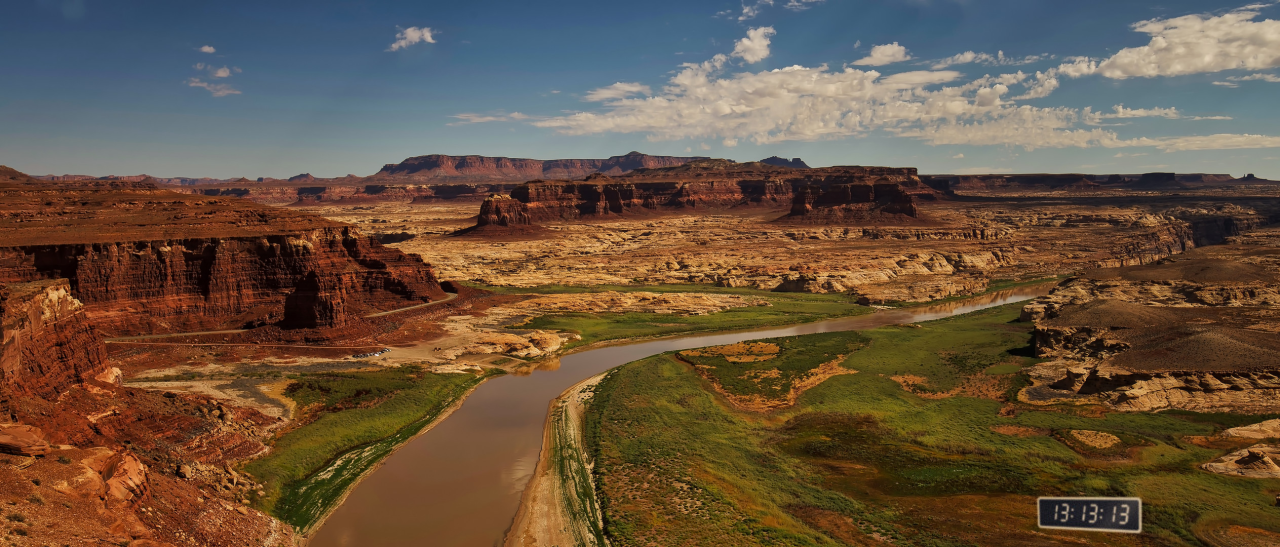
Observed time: 13h13m13s
